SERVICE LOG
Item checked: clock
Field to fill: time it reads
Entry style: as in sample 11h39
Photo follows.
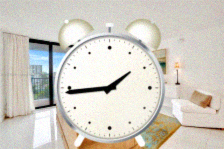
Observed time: 1h44
